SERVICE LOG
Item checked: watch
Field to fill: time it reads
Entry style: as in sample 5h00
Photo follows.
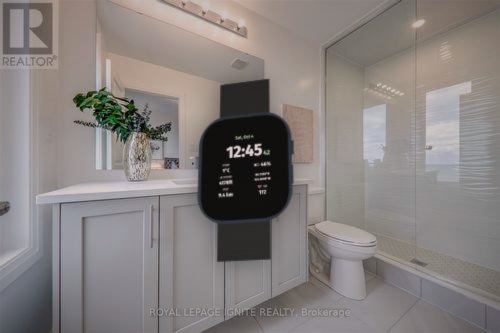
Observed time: 12h45
